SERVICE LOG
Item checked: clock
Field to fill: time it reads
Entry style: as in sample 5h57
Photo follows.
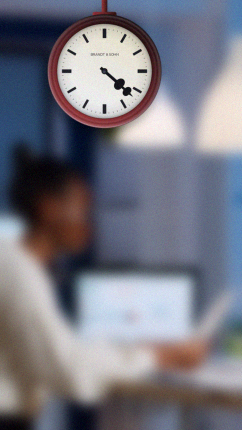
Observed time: 4h22
